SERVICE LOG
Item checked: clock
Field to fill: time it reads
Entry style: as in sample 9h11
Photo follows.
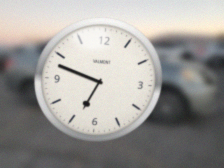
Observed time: 6h48
